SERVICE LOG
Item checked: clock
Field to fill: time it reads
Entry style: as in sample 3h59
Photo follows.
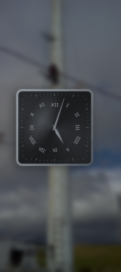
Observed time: 5h03
